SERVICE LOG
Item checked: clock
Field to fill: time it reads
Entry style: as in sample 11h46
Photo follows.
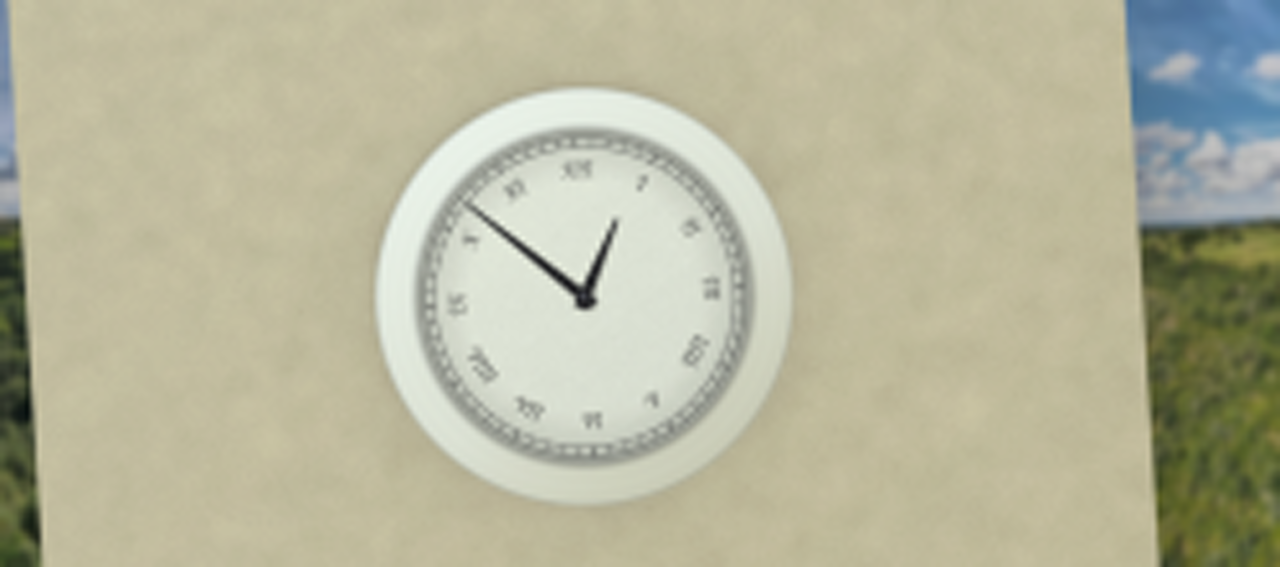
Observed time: 12h52
